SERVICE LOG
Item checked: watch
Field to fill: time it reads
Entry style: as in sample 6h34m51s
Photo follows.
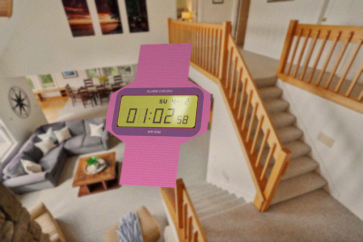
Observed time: 1h02m58s
